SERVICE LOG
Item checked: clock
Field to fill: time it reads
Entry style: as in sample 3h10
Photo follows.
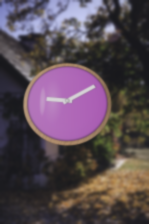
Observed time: 9h10
